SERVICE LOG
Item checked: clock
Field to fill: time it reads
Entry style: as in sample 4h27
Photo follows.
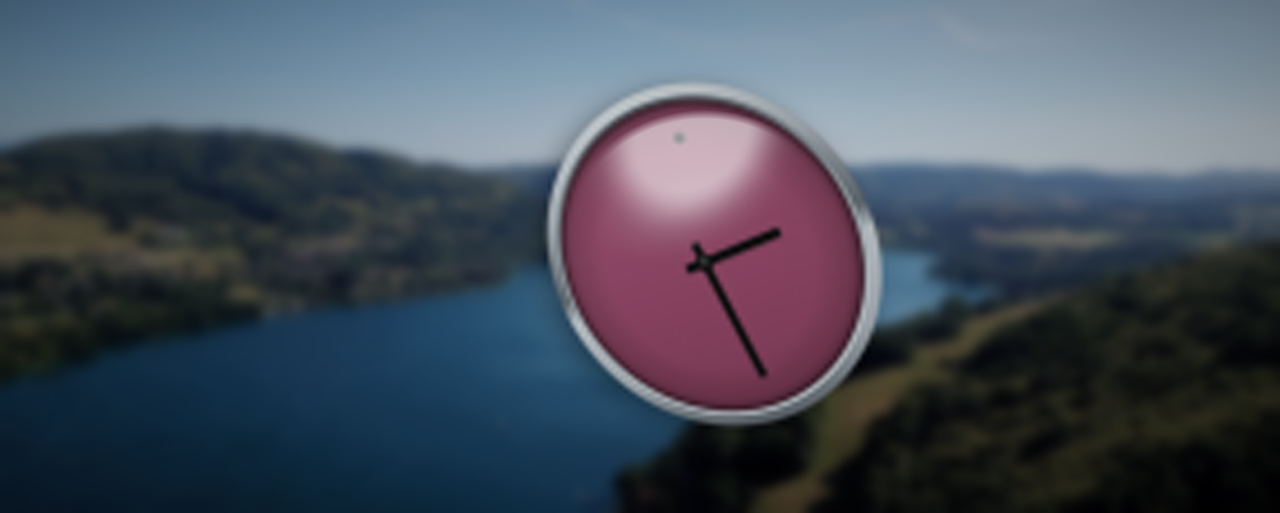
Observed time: 2h27
